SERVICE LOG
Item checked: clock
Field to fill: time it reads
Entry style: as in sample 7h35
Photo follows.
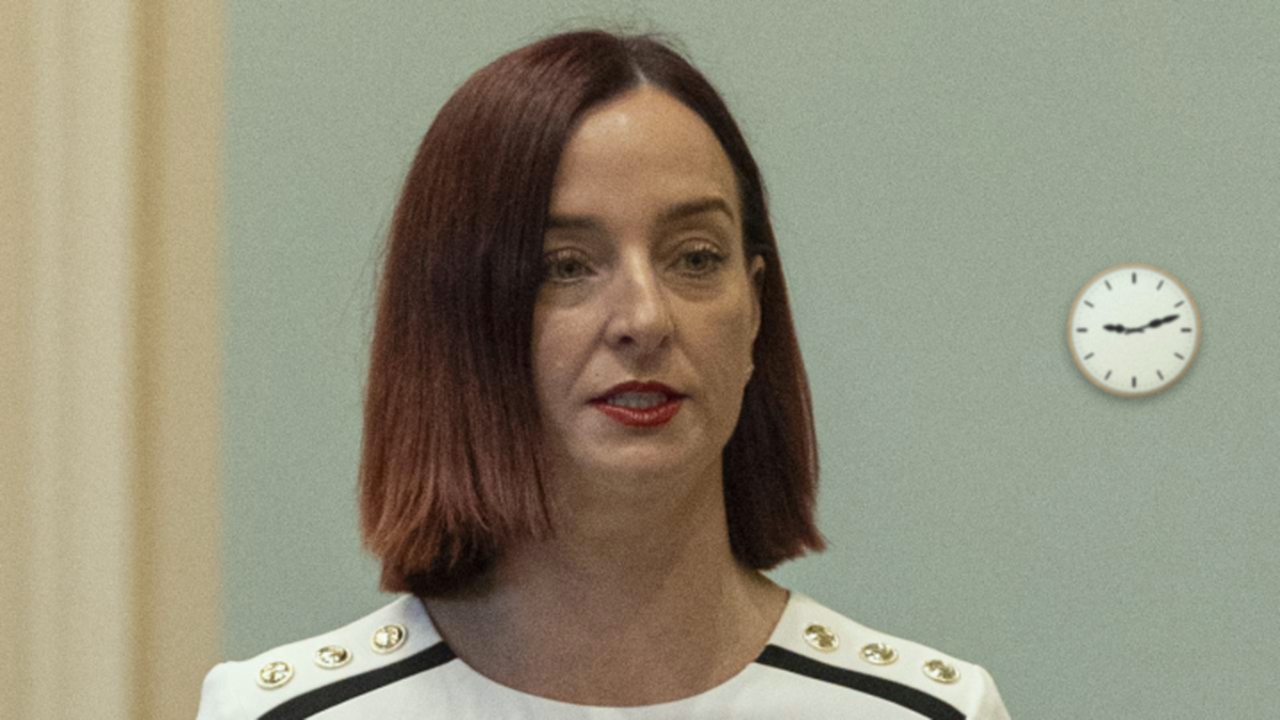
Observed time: 9h12
